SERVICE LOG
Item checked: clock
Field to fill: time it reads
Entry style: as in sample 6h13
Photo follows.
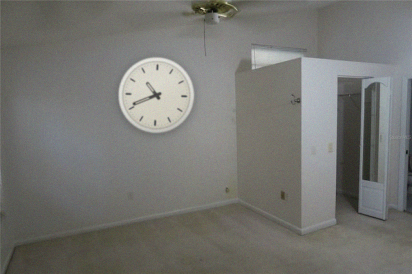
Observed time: 10h41
